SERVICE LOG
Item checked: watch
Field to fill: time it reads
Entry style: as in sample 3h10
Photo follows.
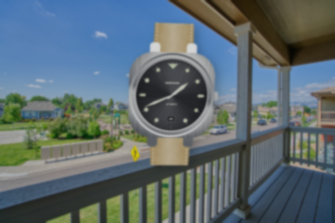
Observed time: 1h41
